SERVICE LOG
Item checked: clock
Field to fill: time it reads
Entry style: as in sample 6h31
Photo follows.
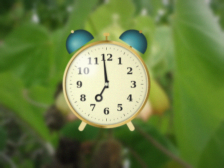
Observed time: 6h59
